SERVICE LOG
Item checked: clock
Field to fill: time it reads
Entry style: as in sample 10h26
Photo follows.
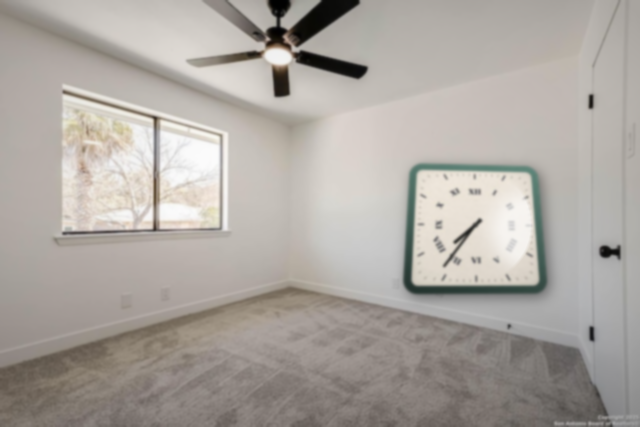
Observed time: 7h36
